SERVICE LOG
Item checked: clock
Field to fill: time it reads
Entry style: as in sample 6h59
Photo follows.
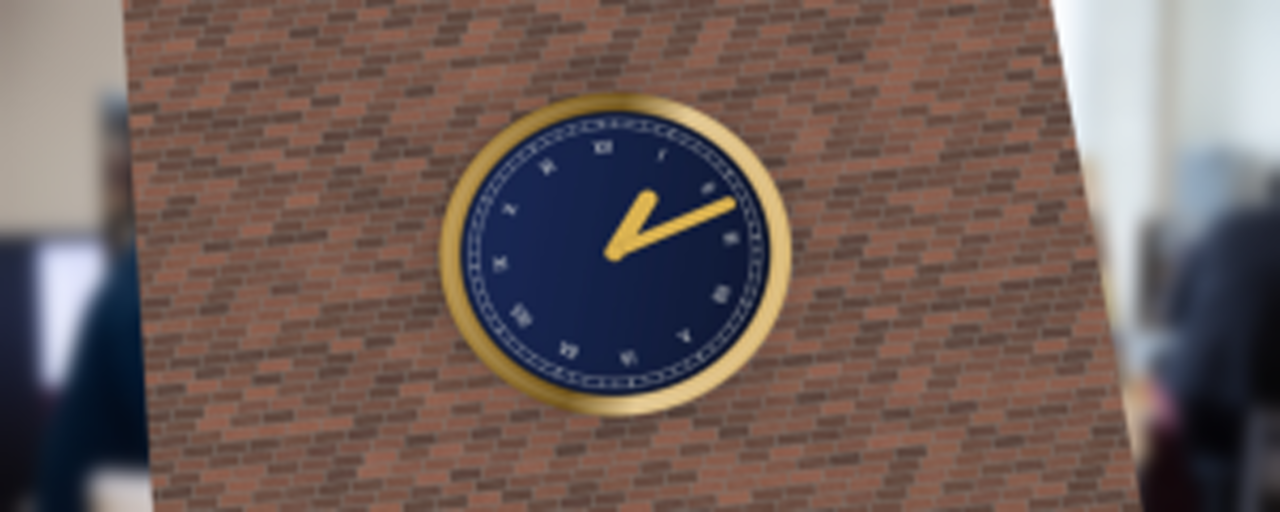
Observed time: 1h12
